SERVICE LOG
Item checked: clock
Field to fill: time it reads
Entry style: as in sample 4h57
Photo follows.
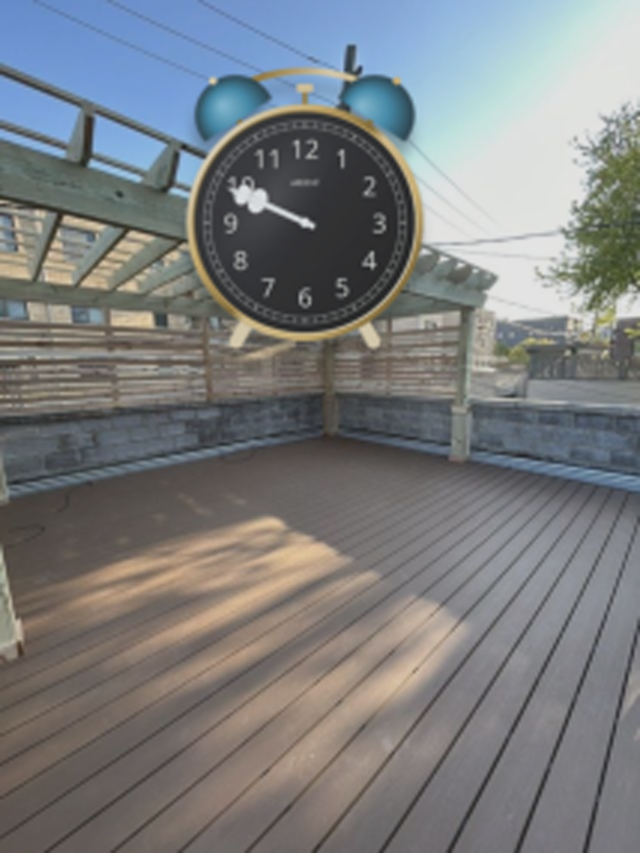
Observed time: 9h49
